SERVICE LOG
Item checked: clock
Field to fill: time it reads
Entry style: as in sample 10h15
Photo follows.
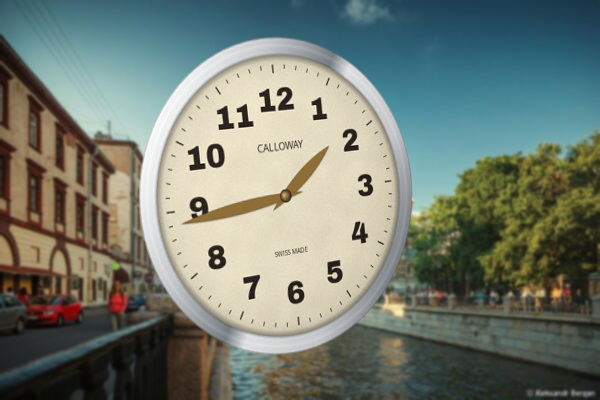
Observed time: 1h44
